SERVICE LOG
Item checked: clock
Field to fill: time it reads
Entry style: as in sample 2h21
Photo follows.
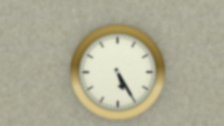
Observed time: 5h25
